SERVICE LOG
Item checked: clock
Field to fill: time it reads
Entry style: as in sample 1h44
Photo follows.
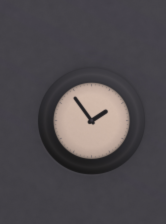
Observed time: 1h54
